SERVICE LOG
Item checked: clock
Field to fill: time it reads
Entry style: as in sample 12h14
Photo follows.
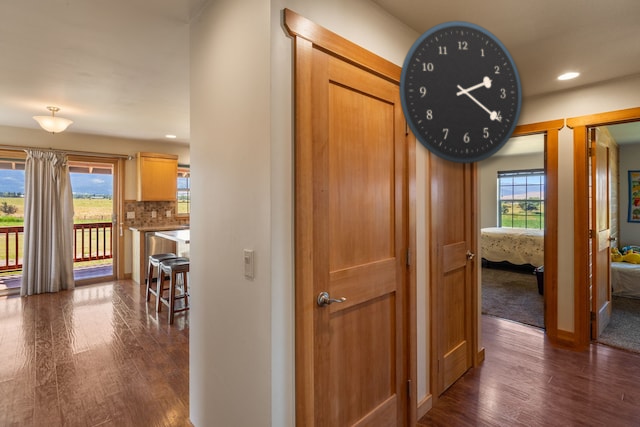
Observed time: 2h21
